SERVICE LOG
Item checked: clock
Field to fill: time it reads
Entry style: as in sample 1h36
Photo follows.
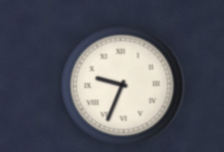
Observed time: 9h34
